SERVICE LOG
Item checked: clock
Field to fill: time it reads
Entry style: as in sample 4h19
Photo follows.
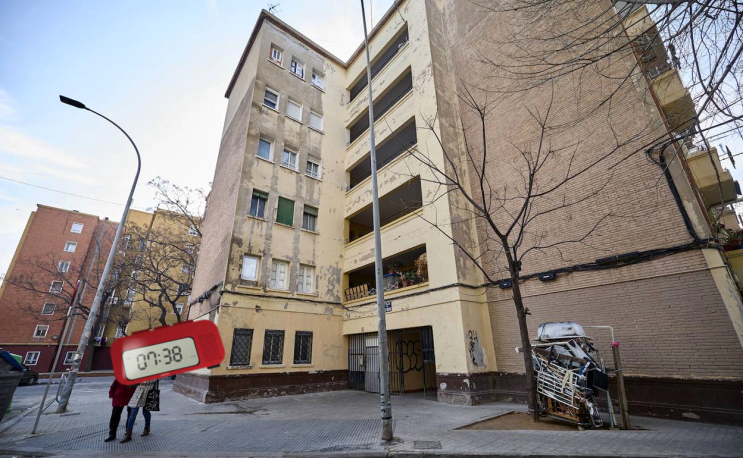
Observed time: 7h38
